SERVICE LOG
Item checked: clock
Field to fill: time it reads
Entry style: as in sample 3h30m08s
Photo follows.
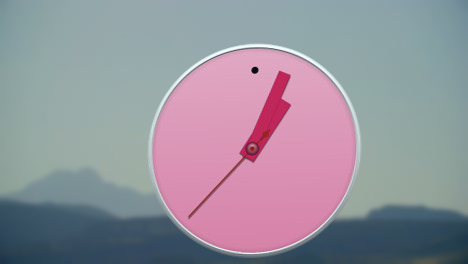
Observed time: 1h03m37s
